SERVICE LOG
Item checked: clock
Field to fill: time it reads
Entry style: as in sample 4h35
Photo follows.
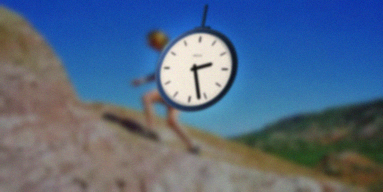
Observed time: 2h27
